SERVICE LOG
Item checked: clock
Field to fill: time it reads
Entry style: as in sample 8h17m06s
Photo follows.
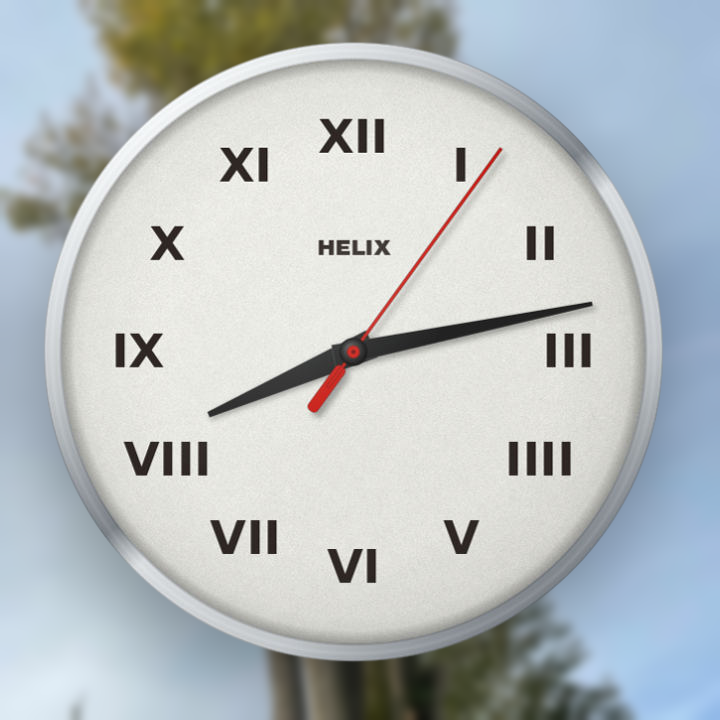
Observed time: 8h13m06s
